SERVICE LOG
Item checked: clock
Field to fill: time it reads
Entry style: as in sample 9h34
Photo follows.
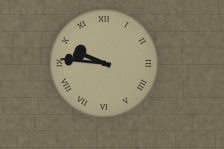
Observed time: 9h46
